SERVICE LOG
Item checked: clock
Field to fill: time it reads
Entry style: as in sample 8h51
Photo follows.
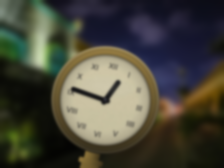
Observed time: 12h46
